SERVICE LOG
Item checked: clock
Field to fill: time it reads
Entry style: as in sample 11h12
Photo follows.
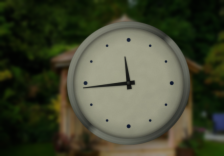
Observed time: 11h44
